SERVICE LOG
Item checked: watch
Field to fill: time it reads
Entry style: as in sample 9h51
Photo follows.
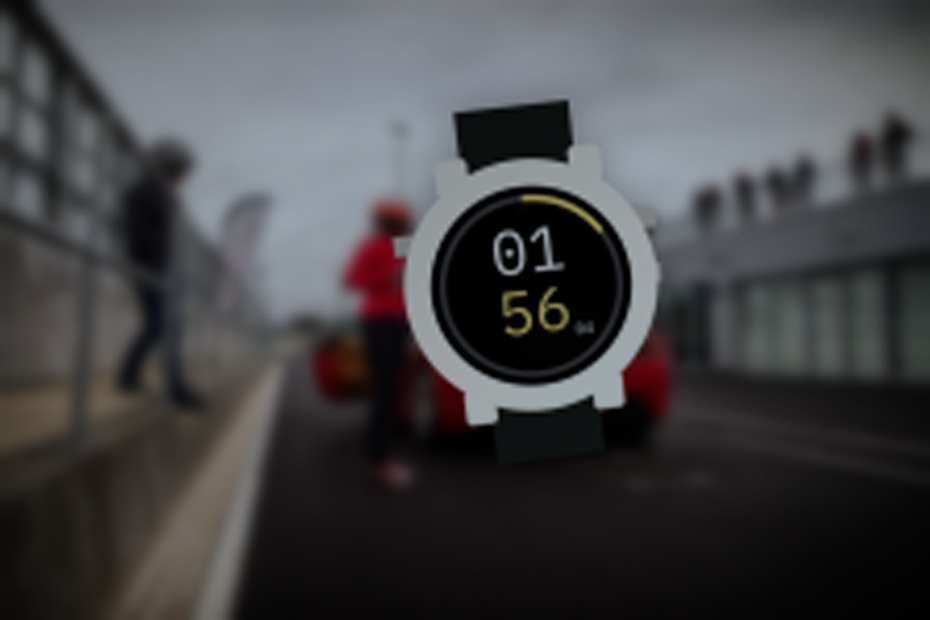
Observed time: 1h56
